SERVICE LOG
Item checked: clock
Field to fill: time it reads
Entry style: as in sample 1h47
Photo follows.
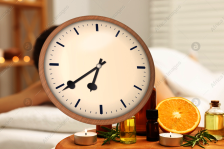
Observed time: 6h39
